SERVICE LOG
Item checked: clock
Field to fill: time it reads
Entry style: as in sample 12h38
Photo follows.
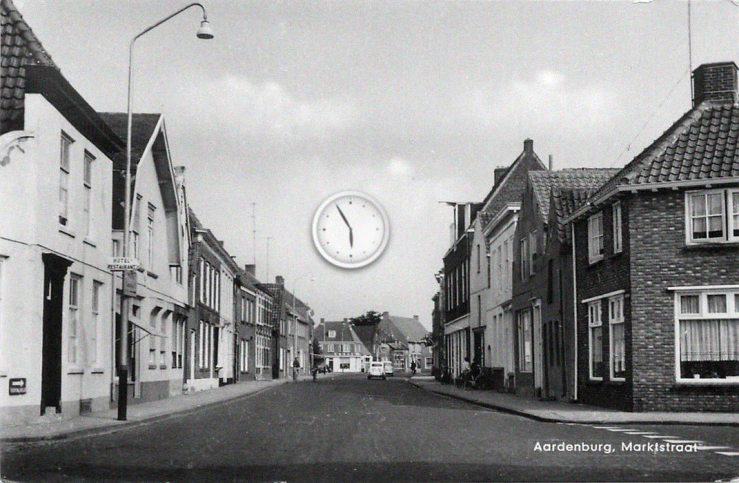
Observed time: 5h55
